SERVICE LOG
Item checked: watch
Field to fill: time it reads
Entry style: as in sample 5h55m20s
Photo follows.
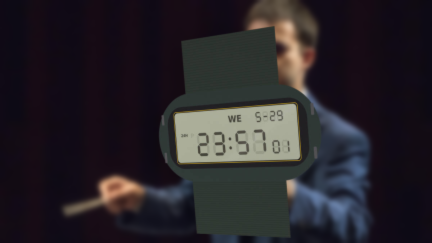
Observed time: 23h57m01s
